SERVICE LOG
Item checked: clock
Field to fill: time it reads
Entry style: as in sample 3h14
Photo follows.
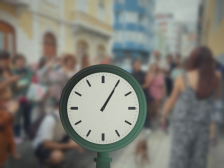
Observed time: 1h05
